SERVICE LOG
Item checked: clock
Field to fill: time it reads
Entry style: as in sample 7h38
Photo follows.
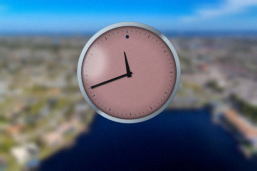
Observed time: 11h42
